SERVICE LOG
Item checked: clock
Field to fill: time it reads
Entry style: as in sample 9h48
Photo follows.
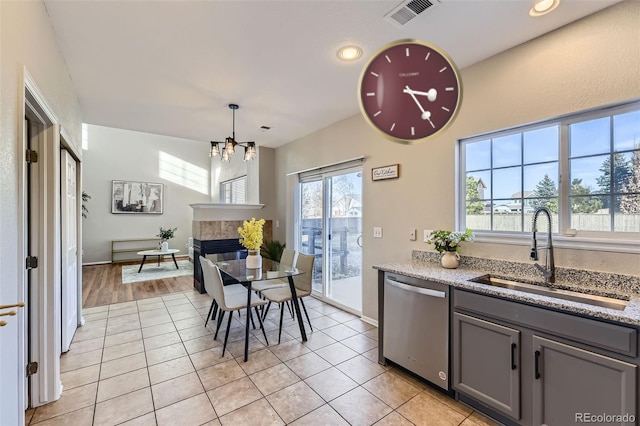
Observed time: 3h25
